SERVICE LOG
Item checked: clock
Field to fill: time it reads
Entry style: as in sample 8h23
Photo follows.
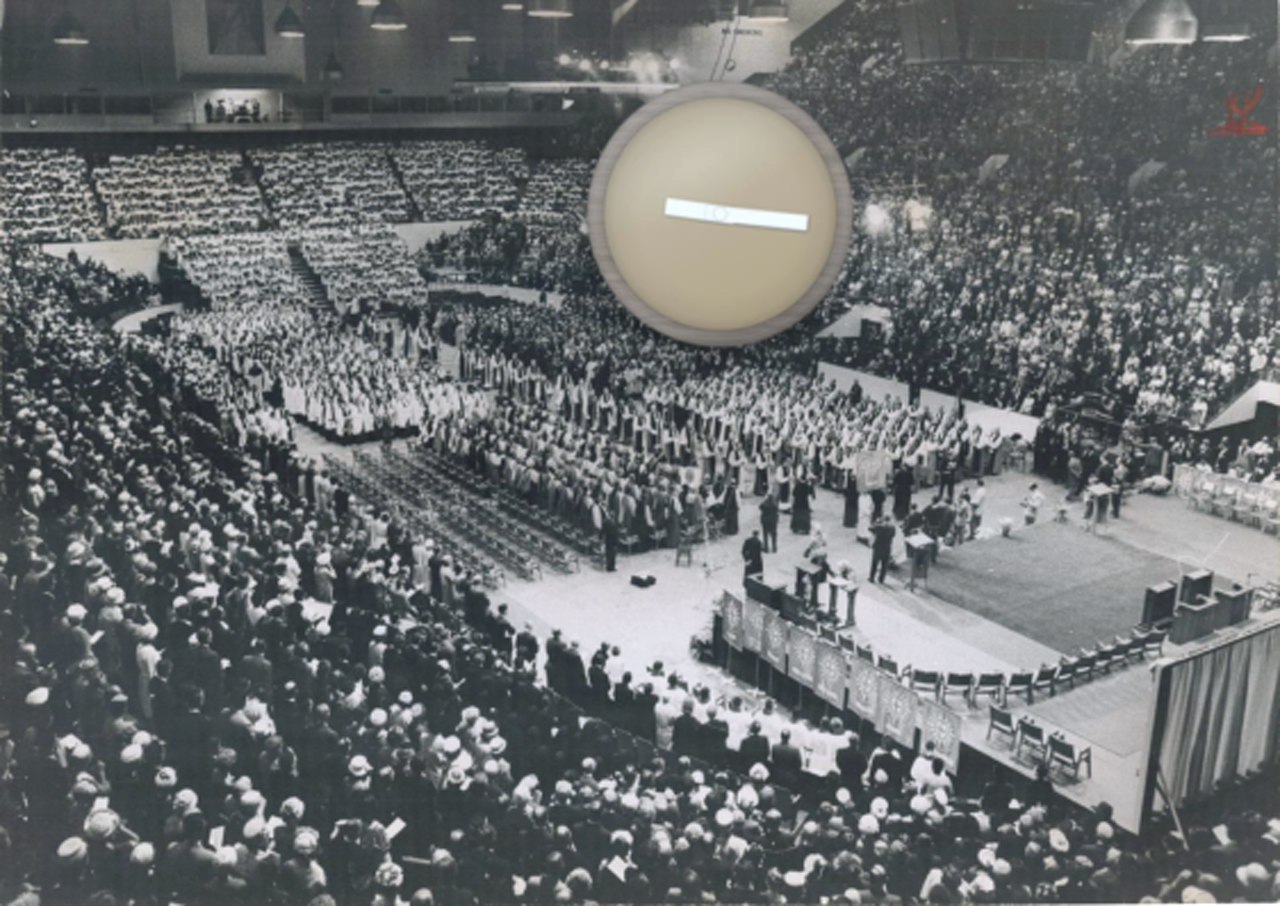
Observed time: 9h16
